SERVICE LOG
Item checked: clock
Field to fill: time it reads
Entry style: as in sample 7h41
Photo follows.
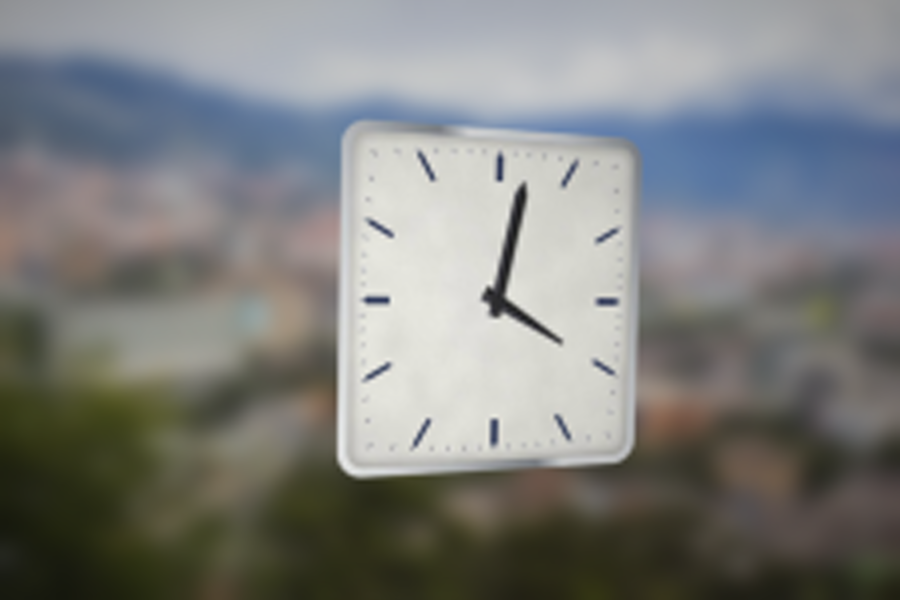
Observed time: 4h02
